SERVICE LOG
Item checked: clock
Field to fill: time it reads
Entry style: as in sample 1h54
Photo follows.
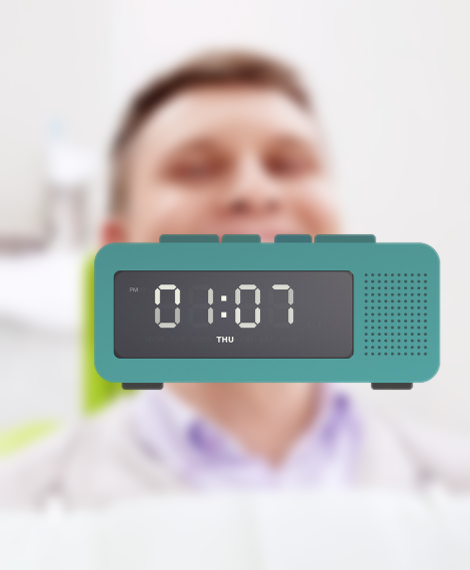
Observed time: 1h07
